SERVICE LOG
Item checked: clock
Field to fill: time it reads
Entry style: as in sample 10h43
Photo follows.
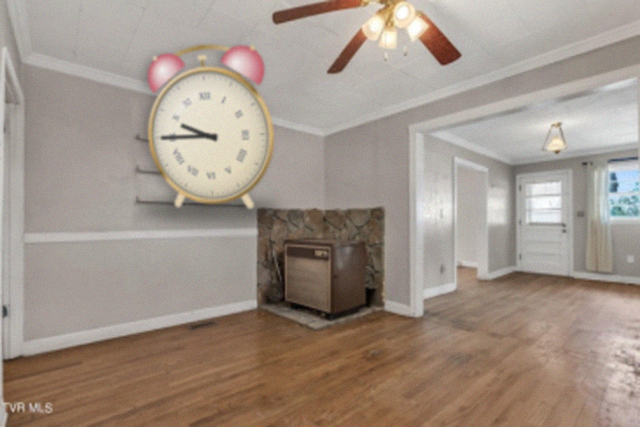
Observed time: 9h45
